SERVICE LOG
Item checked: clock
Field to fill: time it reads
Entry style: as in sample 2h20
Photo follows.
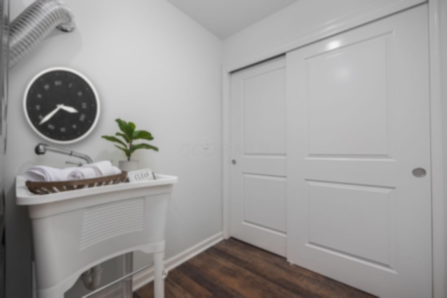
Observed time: 3h39
